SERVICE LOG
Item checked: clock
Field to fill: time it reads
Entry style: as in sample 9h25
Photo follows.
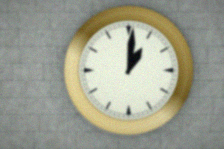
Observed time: 1h01
